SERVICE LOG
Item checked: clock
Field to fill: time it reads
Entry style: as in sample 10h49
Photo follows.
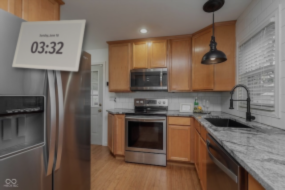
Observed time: 3h32
